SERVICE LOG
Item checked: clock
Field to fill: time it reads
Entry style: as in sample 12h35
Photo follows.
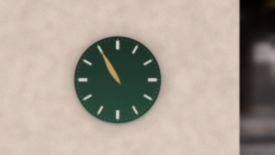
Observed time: 10h55
